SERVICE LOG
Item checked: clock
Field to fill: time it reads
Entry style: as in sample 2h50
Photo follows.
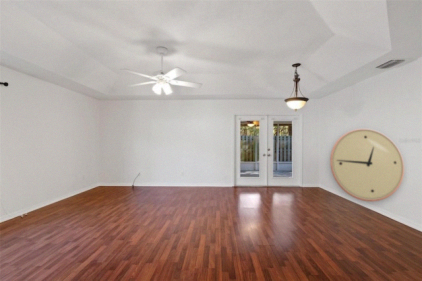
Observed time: 12h46
